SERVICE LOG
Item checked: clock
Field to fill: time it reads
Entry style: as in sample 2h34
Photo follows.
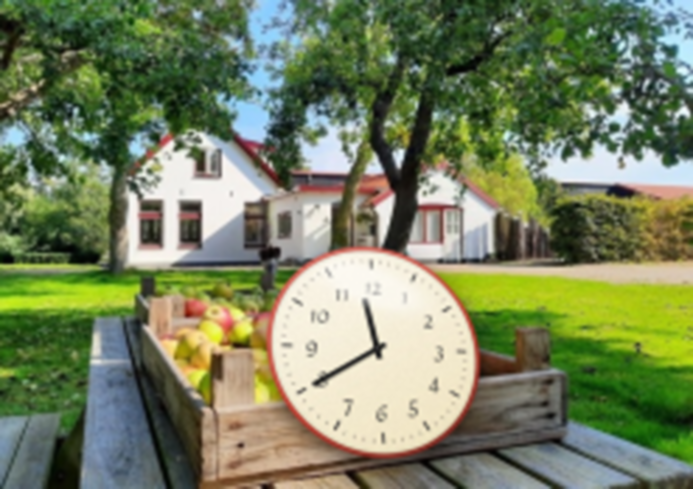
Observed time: 11h40
